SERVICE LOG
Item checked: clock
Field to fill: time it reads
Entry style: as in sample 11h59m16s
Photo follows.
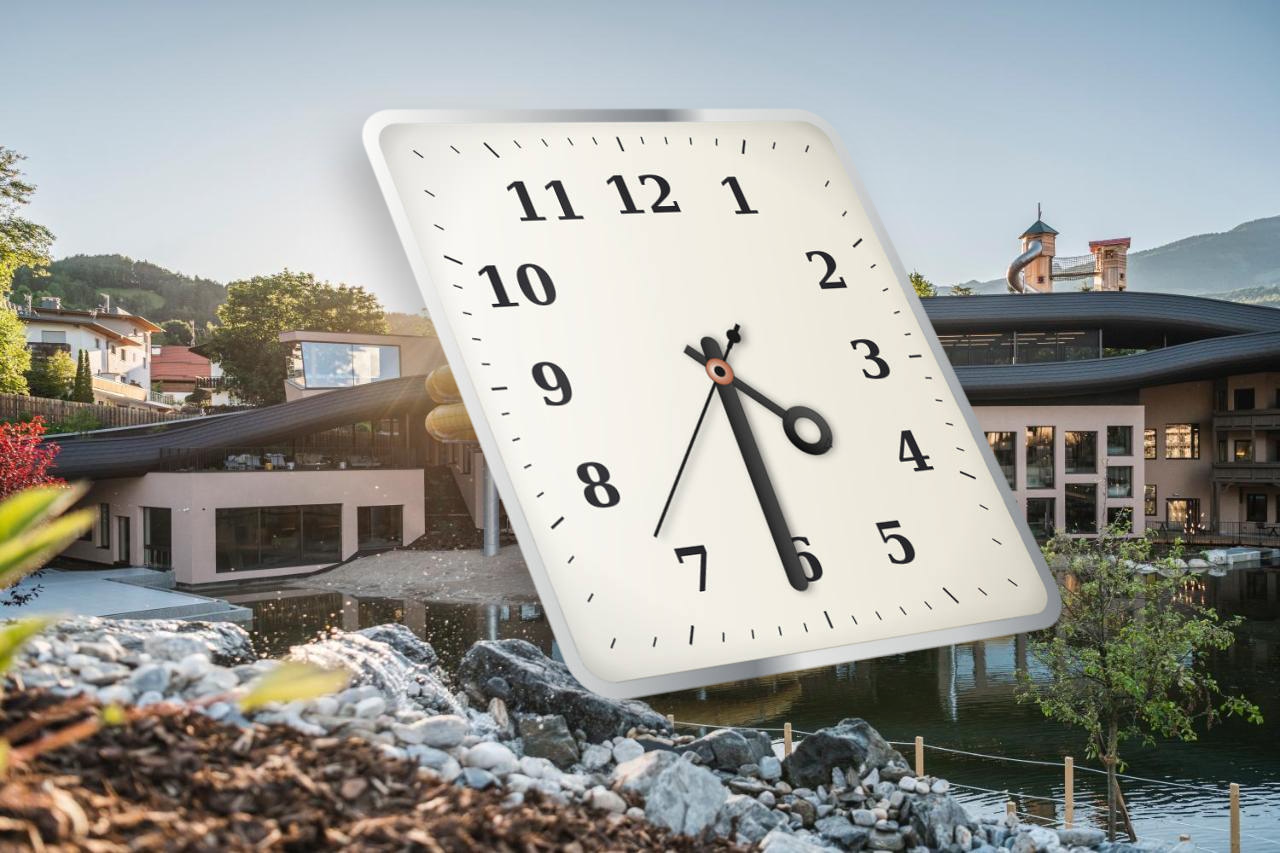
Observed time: 4h30m37s
